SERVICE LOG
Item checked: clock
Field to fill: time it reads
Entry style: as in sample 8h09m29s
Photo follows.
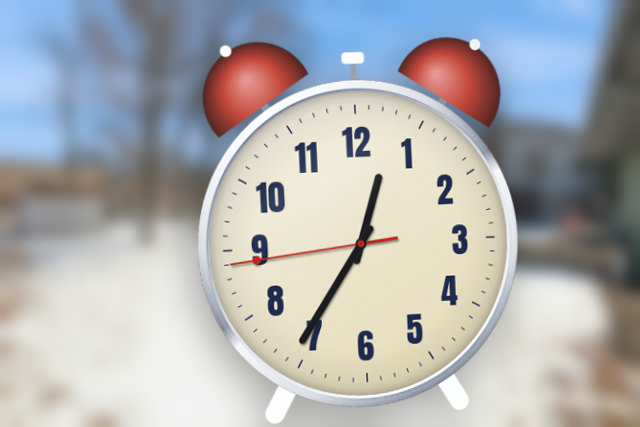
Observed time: 12h35m44s
